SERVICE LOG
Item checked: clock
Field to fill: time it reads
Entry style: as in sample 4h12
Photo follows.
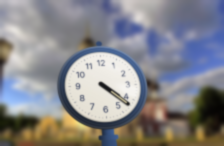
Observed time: 4h22
